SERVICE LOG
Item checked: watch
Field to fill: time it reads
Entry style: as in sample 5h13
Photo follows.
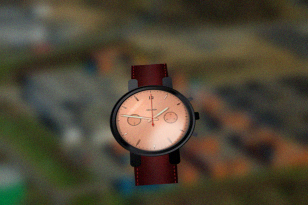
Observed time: 1h47
